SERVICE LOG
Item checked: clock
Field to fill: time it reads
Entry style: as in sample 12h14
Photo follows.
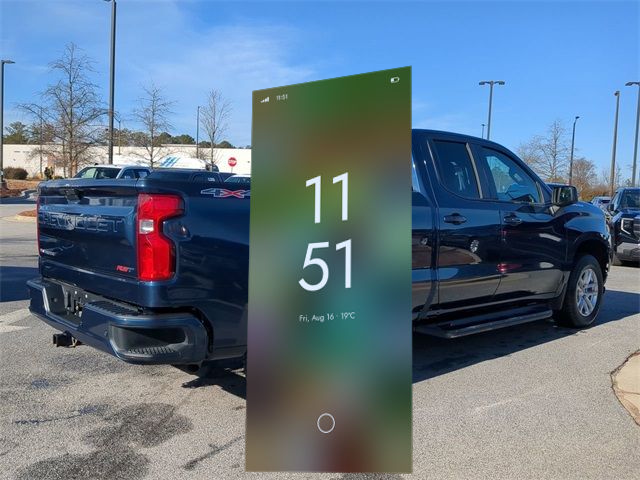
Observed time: 11h51
